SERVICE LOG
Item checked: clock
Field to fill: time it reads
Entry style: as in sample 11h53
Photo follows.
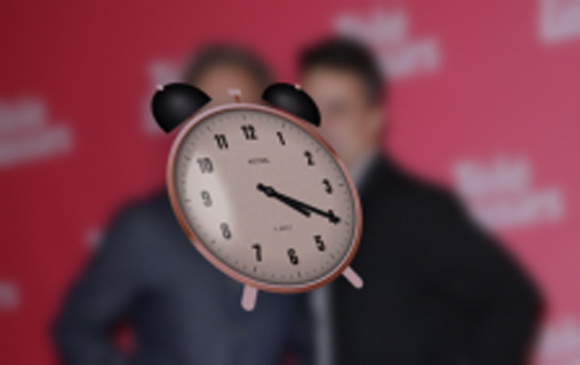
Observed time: 4h20
